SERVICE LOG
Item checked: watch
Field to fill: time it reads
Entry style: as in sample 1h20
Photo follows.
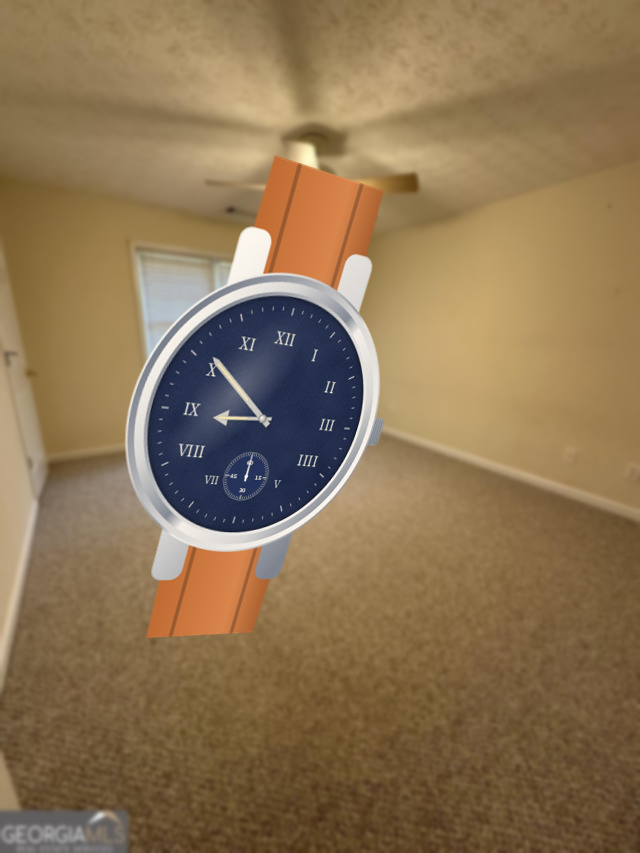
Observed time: 8h51
